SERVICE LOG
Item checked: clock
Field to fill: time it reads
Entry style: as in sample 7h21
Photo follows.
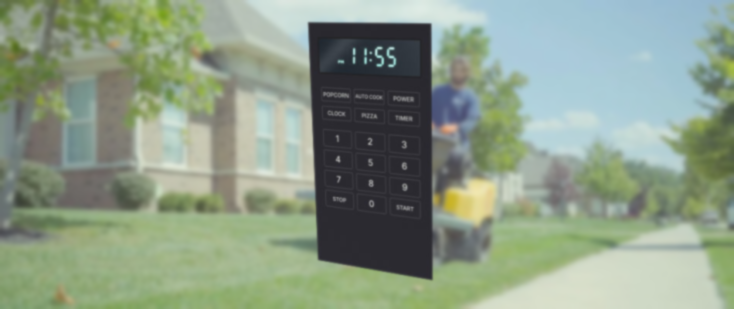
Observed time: 11h55
